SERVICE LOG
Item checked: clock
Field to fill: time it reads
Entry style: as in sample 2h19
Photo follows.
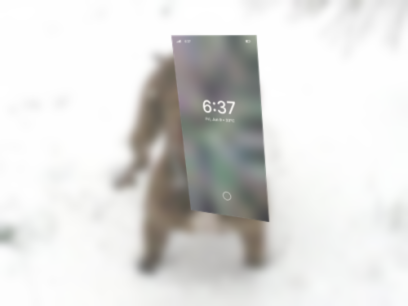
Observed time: 6h37
